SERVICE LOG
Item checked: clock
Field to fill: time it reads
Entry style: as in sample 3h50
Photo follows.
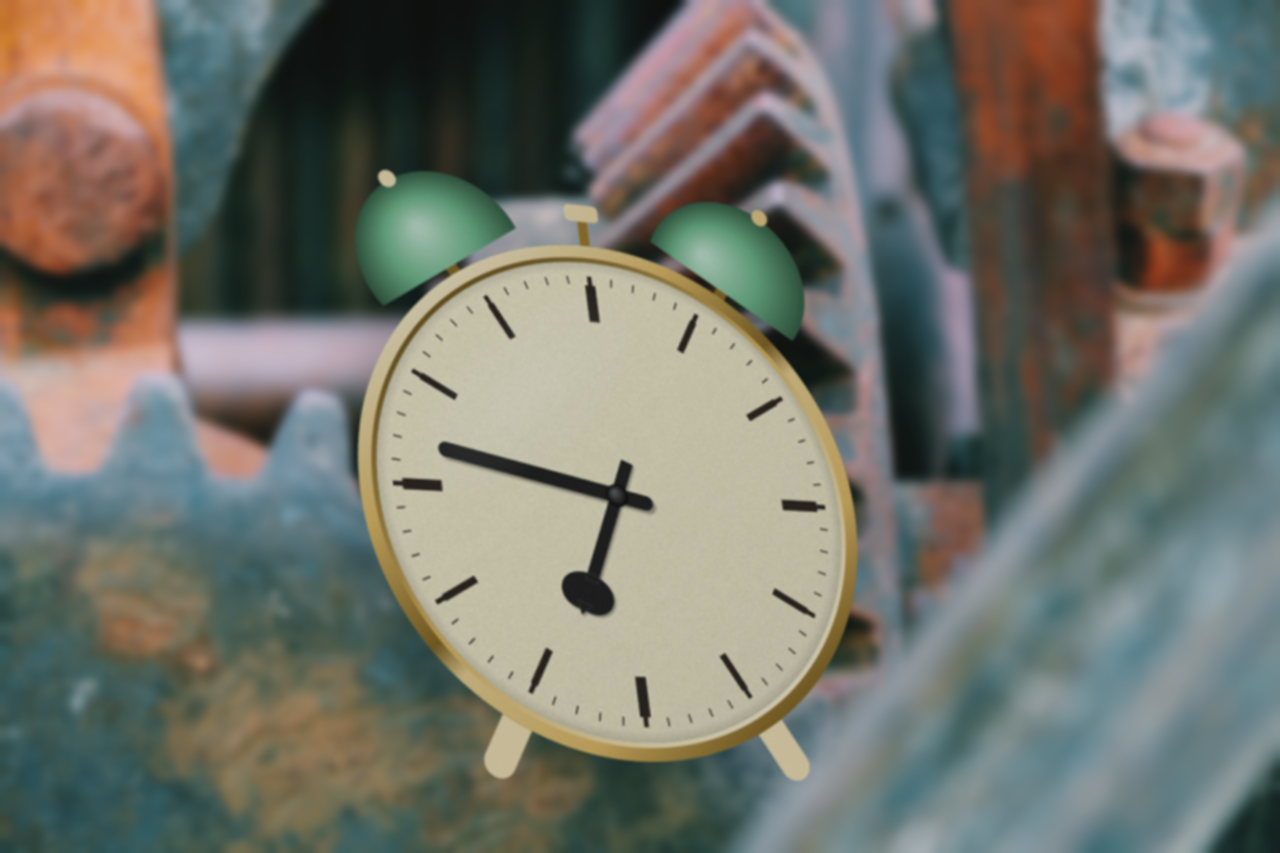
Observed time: 6h47
